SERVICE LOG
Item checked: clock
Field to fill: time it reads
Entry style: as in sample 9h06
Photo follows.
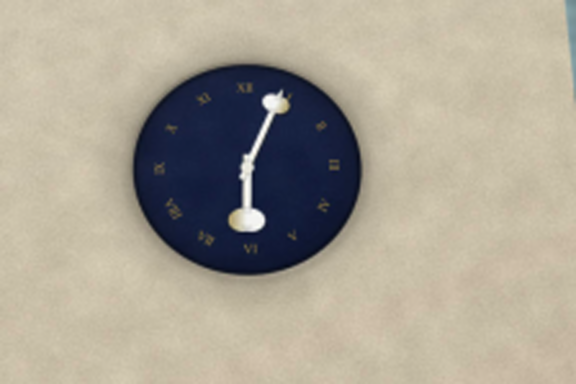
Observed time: 6h04
